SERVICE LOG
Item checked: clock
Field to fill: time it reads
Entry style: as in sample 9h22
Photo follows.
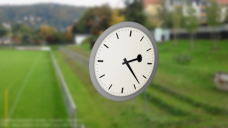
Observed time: 2h23
